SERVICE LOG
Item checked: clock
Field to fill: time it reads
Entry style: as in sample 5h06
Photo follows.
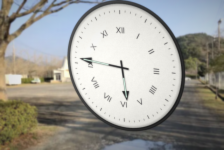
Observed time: 5h46
